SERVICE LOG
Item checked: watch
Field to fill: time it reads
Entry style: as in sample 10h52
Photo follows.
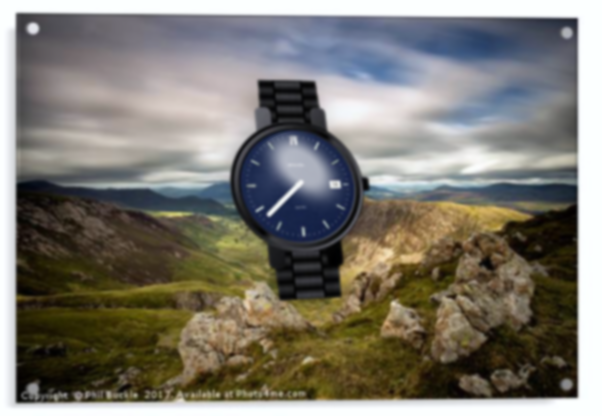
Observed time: 7h38
